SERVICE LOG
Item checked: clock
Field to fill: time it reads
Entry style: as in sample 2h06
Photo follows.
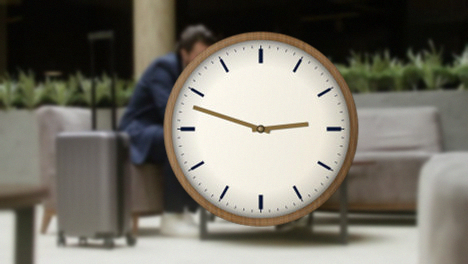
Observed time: 2h48
